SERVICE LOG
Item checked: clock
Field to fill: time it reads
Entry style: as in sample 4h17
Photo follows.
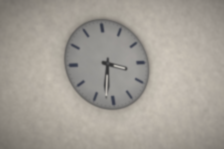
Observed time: 3h32
